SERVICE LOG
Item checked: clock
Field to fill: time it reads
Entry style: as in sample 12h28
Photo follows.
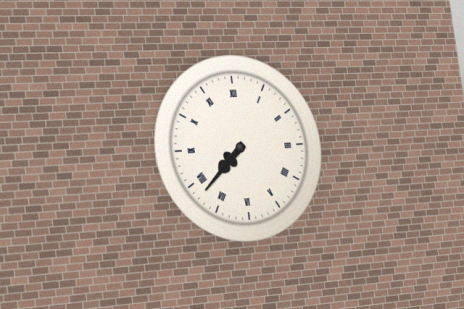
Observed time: 7h38
